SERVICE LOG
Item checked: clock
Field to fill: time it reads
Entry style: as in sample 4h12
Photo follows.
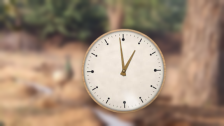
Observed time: 12h59
